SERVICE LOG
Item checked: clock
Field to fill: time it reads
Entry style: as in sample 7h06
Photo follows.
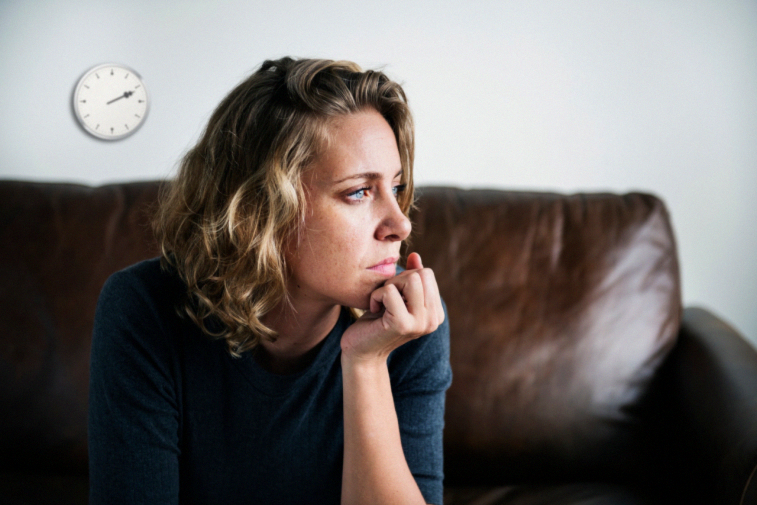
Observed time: 2h11
